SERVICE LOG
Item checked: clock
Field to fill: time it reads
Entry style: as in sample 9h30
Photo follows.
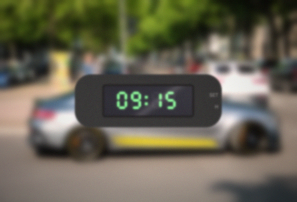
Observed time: 9h15
